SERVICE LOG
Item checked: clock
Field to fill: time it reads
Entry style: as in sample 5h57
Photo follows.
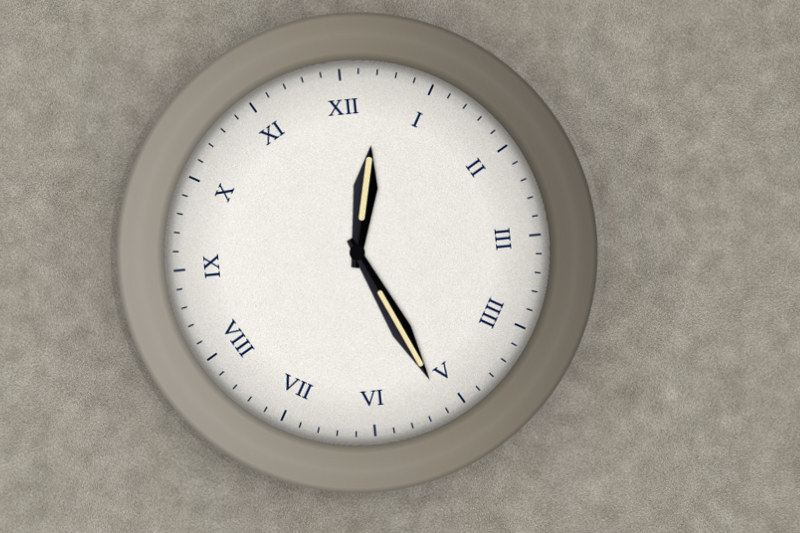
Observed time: 12h26
